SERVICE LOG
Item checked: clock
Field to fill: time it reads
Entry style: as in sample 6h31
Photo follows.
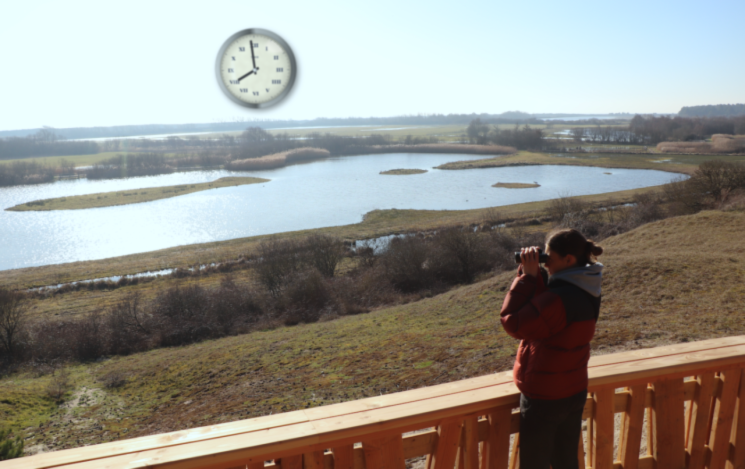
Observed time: 7h59
